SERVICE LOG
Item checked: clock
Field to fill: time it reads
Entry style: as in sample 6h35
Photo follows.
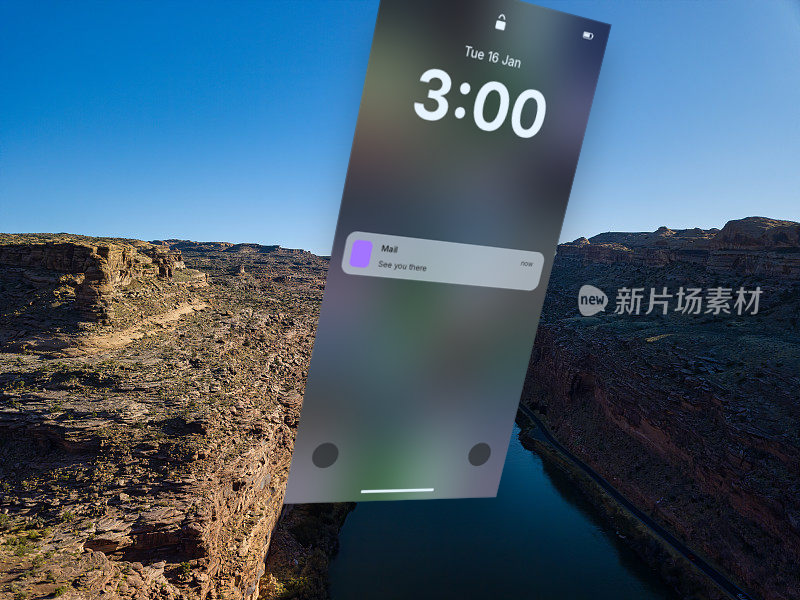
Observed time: 3h00
